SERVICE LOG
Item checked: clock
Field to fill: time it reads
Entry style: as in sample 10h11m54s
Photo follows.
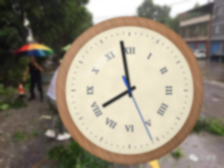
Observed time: 7h58m26s
